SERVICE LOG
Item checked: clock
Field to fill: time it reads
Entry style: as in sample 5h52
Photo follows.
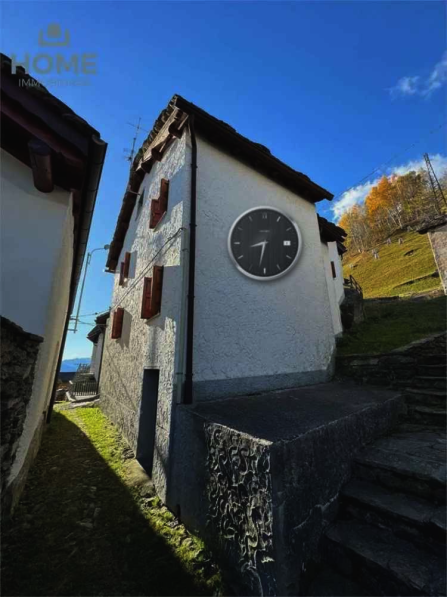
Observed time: 8h32
